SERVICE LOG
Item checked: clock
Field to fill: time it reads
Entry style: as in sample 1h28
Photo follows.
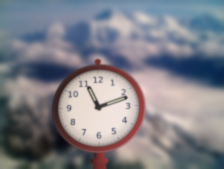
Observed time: 11h12
